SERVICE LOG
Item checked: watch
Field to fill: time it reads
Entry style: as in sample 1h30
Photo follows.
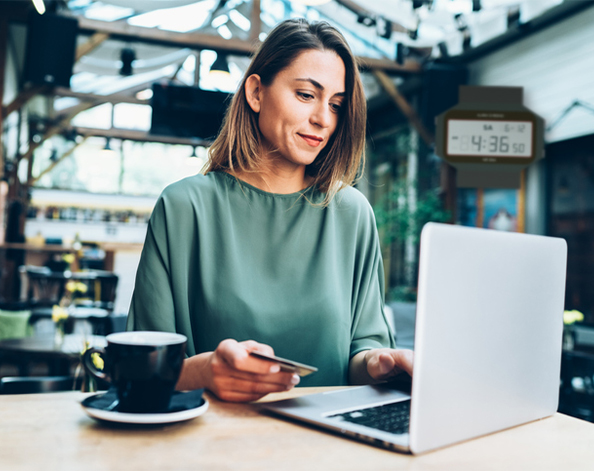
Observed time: 4h36
